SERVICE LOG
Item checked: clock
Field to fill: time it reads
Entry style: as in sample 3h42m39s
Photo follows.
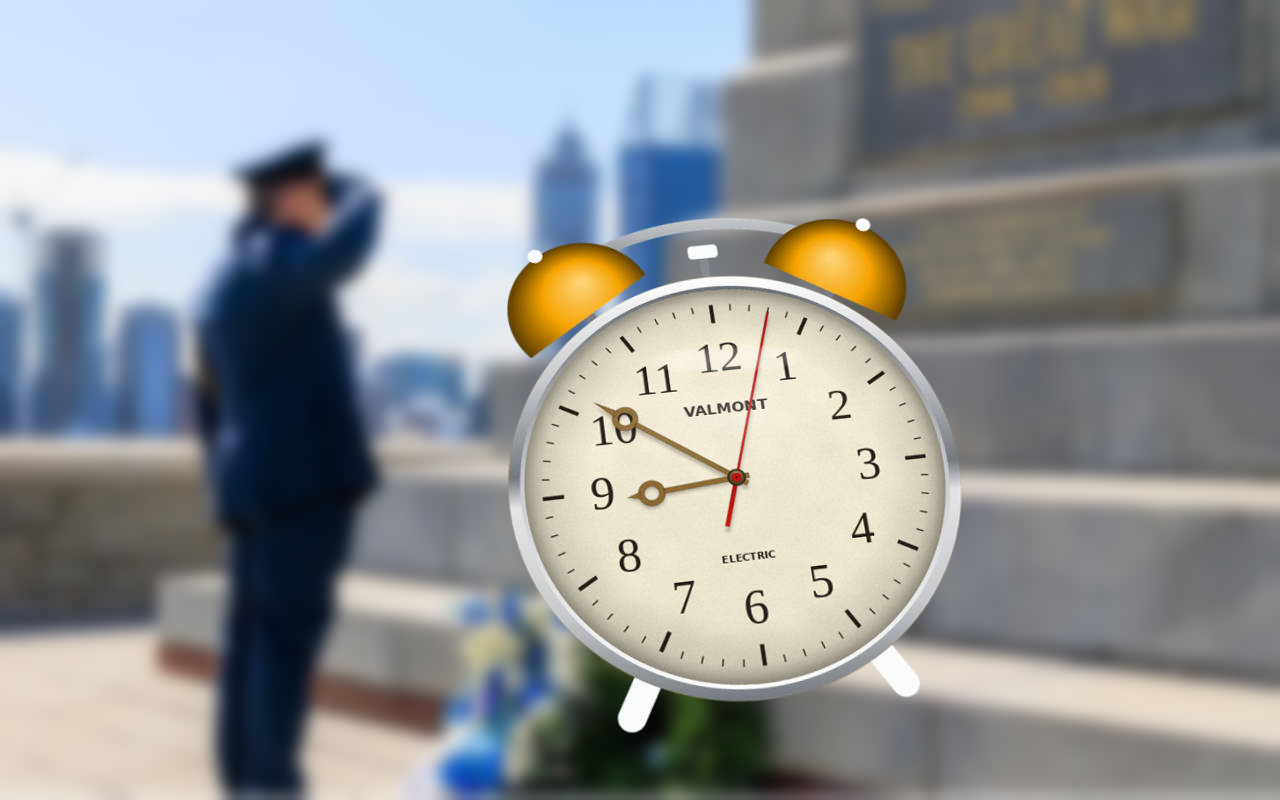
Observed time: 8h51m03s
